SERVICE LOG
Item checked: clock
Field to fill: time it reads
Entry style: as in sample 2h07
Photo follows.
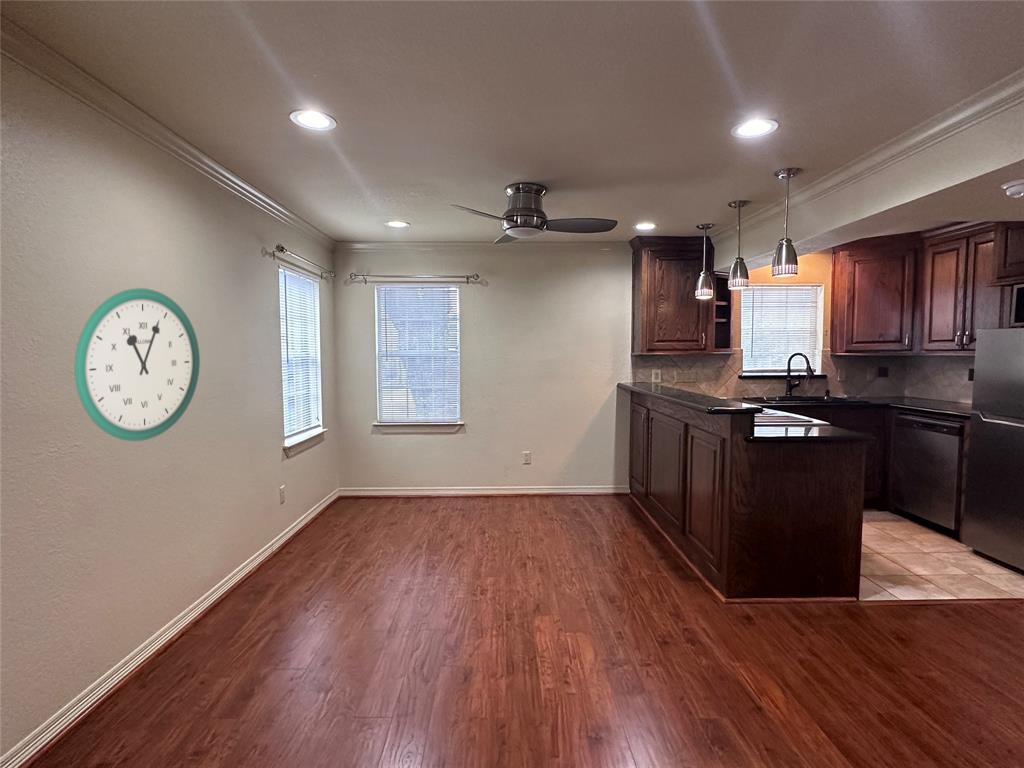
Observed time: 11h04
